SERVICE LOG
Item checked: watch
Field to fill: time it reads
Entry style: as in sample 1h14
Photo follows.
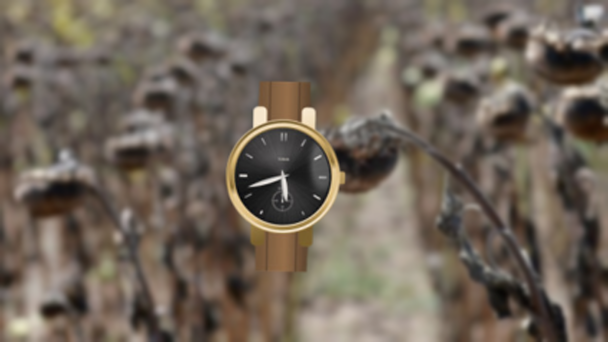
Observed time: 5h42
